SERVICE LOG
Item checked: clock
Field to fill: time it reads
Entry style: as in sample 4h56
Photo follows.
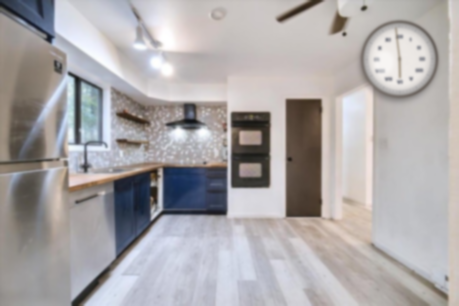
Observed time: 5h59
